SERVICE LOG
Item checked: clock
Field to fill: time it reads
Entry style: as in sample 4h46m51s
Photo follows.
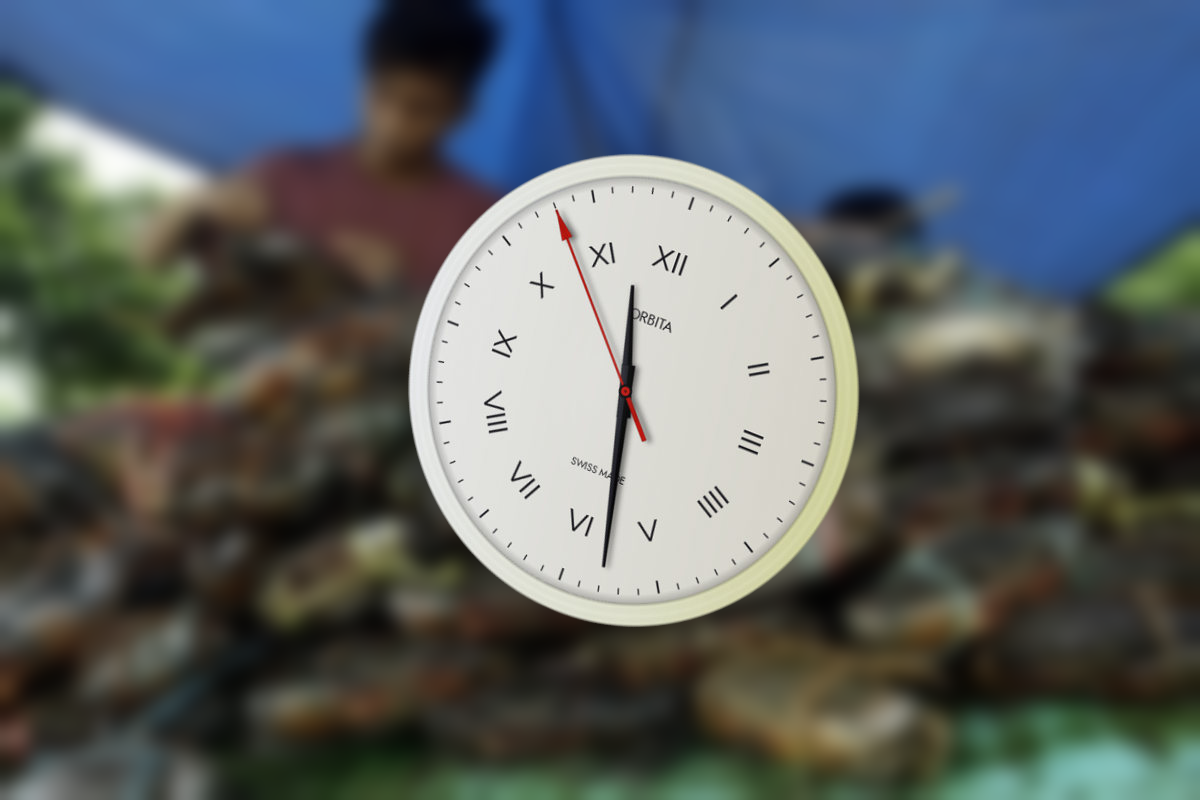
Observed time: 11h27m53s
